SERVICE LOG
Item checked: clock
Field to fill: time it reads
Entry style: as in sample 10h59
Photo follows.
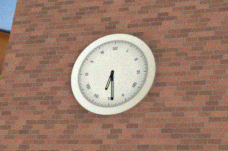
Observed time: 6h29
